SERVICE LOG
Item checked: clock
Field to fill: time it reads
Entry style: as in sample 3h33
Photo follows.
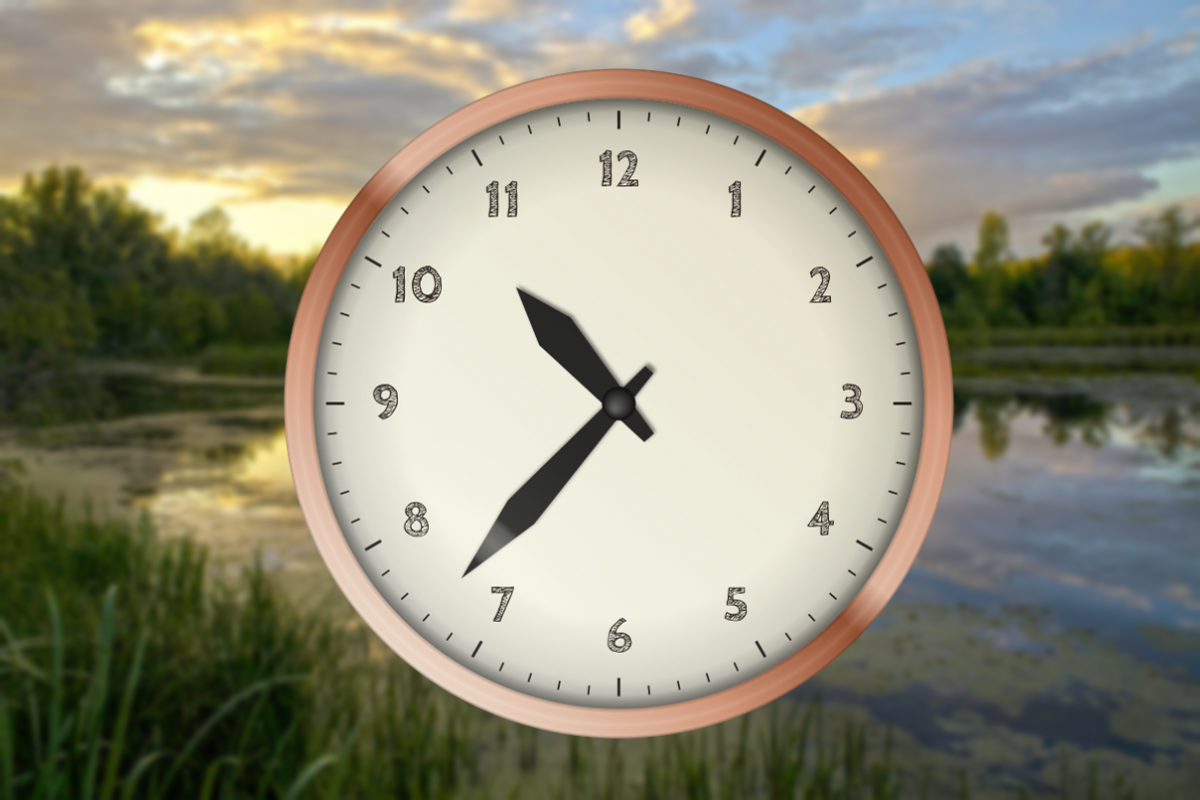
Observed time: 10h37
